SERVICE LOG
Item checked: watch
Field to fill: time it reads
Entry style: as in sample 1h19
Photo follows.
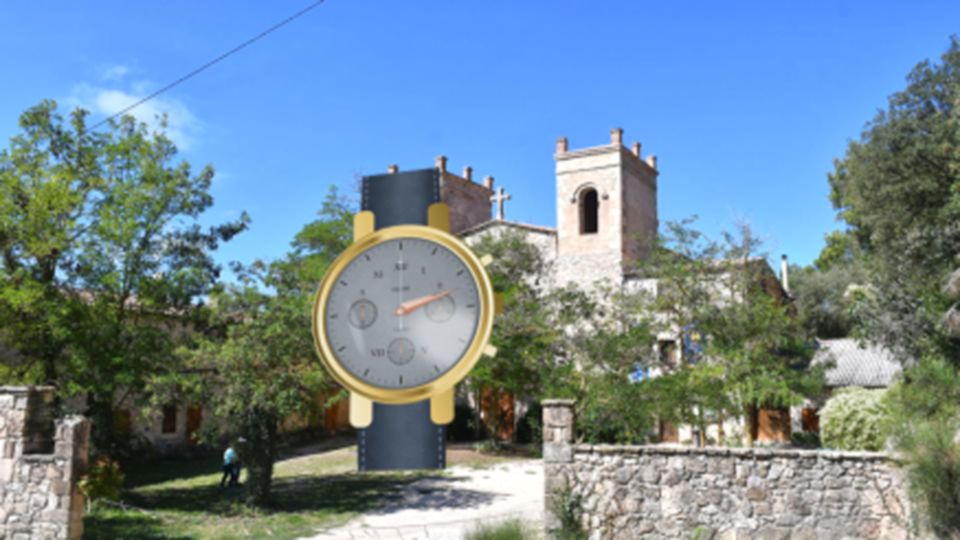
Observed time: 2h12
